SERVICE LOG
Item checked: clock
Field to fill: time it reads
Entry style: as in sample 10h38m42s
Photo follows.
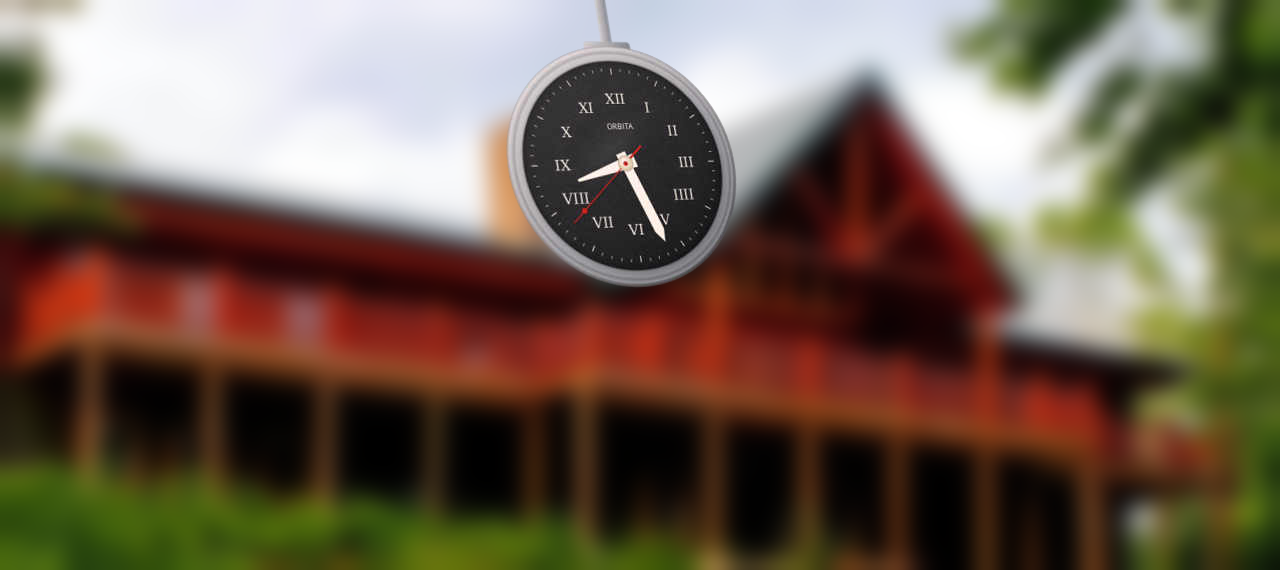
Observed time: 8h26m38s
